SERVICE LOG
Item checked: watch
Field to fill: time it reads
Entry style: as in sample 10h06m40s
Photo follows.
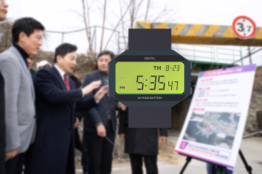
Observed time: 5h35m47s
